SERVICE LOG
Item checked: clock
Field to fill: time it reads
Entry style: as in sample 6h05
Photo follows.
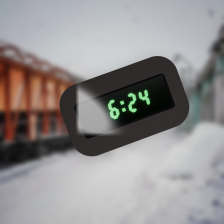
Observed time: 6h24
